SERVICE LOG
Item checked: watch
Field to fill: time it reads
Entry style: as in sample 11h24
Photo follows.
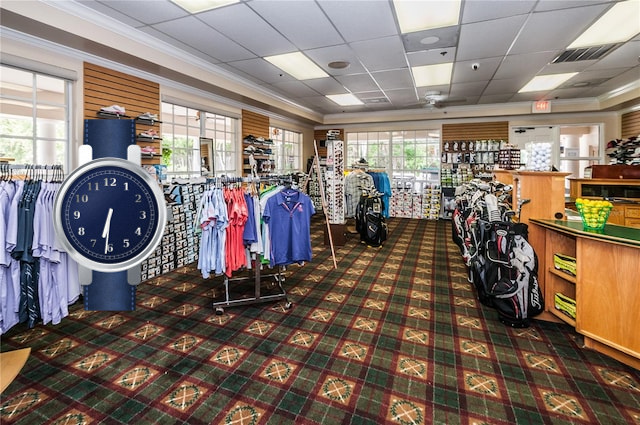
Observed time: 6h31
